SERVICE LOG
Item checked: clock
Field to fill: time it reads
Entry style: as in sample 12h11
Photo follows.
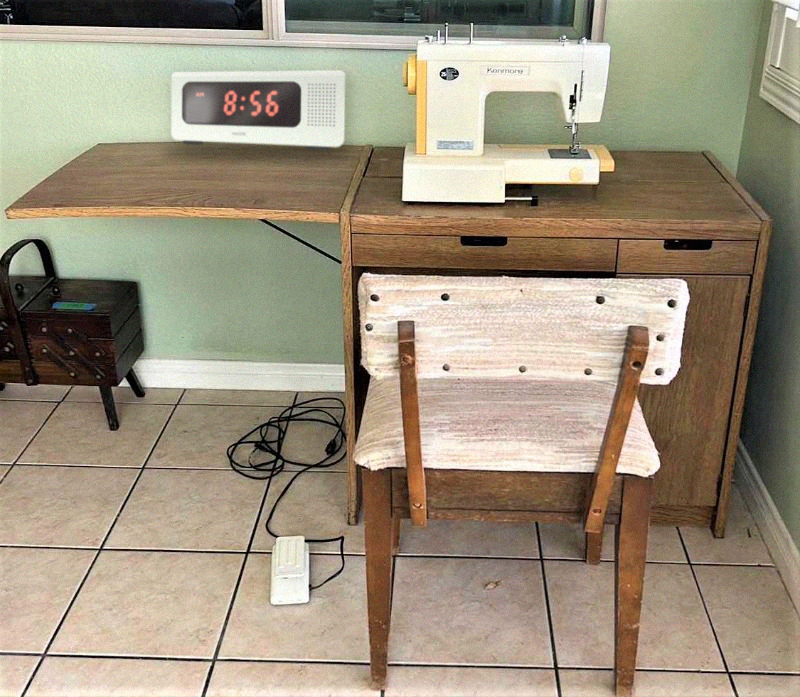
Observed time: 8h56
